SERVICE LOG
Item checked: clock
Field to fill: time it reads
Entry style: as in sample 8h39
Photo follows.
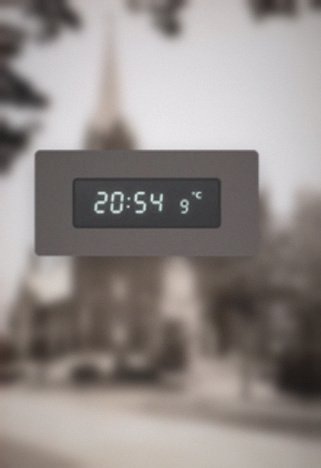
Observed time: 20h54
